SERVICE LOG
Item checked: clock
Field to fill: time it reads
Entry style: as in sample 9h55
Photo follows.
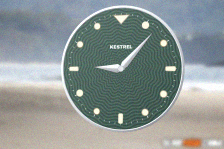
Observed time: 9h07
